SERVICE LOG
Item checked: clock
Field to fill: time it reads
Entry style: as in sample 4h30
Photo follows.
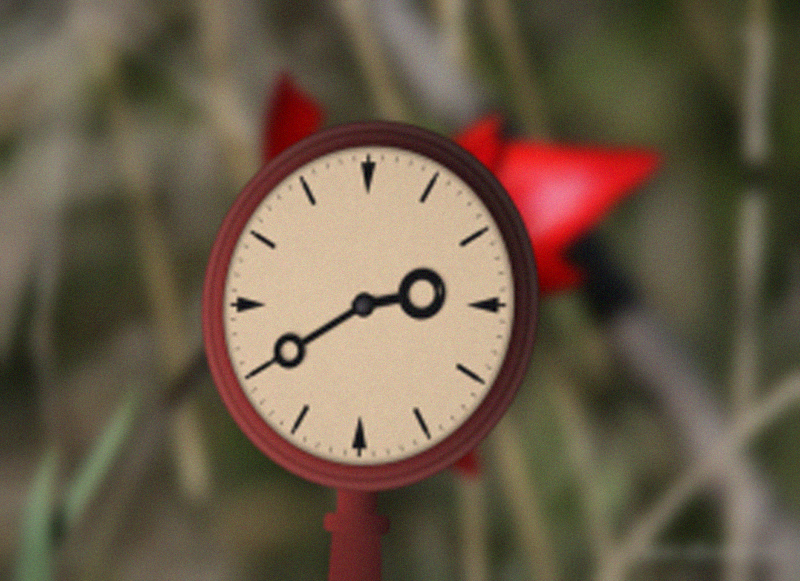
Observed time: 2h40
